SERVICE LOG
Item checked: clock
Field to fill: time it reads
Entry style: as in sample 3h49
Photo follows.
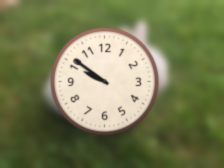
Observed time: 9h51
